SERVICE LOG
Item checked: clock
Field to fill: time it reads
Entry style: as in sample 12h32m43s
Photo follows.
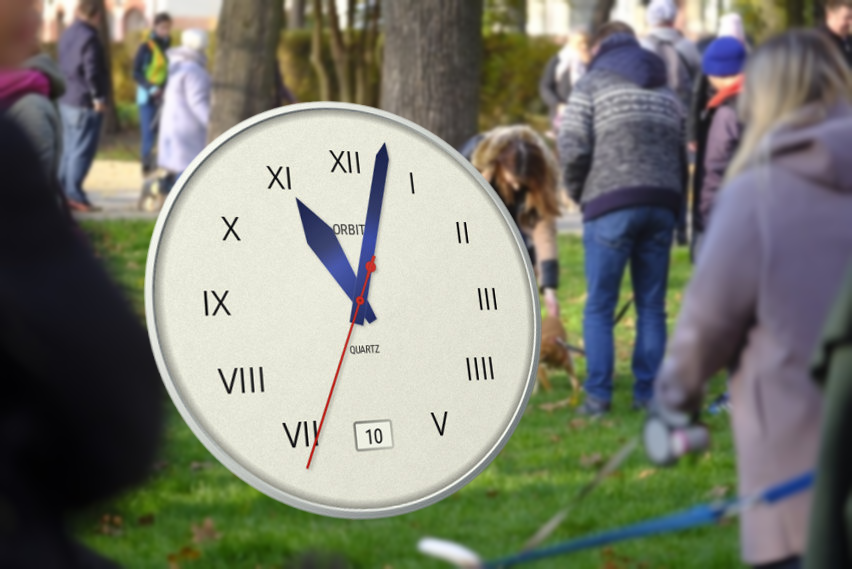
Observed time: 11h02m34s
